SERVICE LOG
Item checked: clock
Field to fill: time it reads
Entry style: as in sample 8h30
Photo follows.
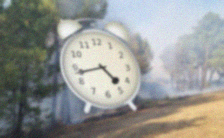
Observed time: 4h43
